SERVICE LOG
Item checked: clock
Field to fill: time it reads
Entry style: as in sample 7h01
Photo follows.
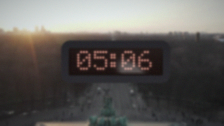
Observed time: 5h06
